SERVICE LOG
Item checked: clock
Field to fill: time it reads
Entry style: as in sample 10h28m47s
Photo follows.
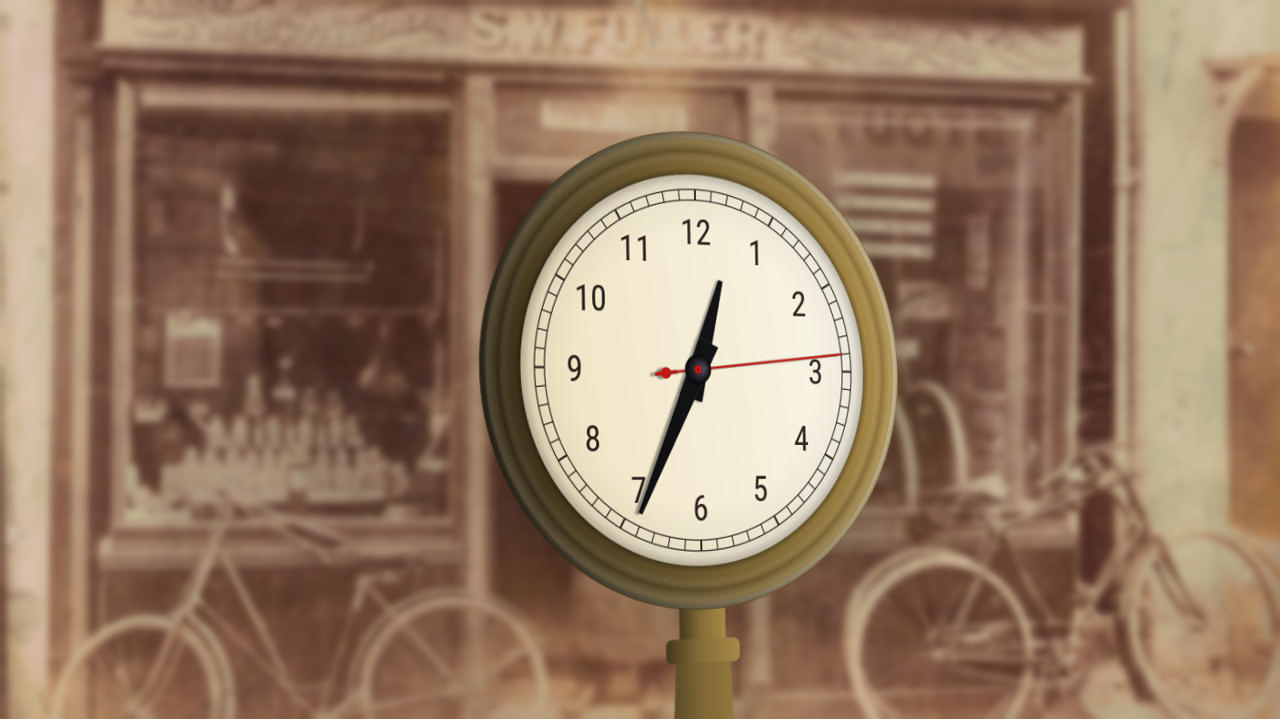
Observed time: 12h34m14s
